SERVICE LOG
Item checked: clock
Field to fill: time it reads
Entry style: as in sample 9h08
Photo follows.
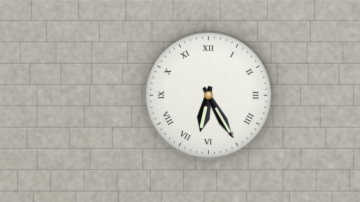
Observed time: 6h25
